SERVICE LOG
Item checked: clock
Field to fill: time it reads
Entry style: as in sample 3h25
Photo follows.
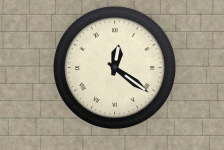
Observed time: 12h21
